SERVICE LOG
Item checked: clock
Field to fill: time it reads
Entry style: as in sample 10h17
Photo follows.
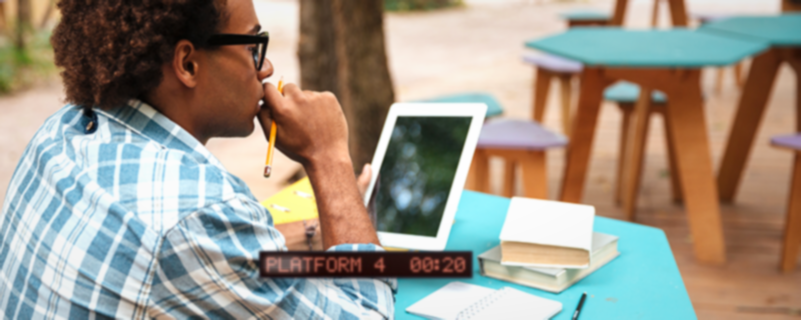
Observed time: 0h20
